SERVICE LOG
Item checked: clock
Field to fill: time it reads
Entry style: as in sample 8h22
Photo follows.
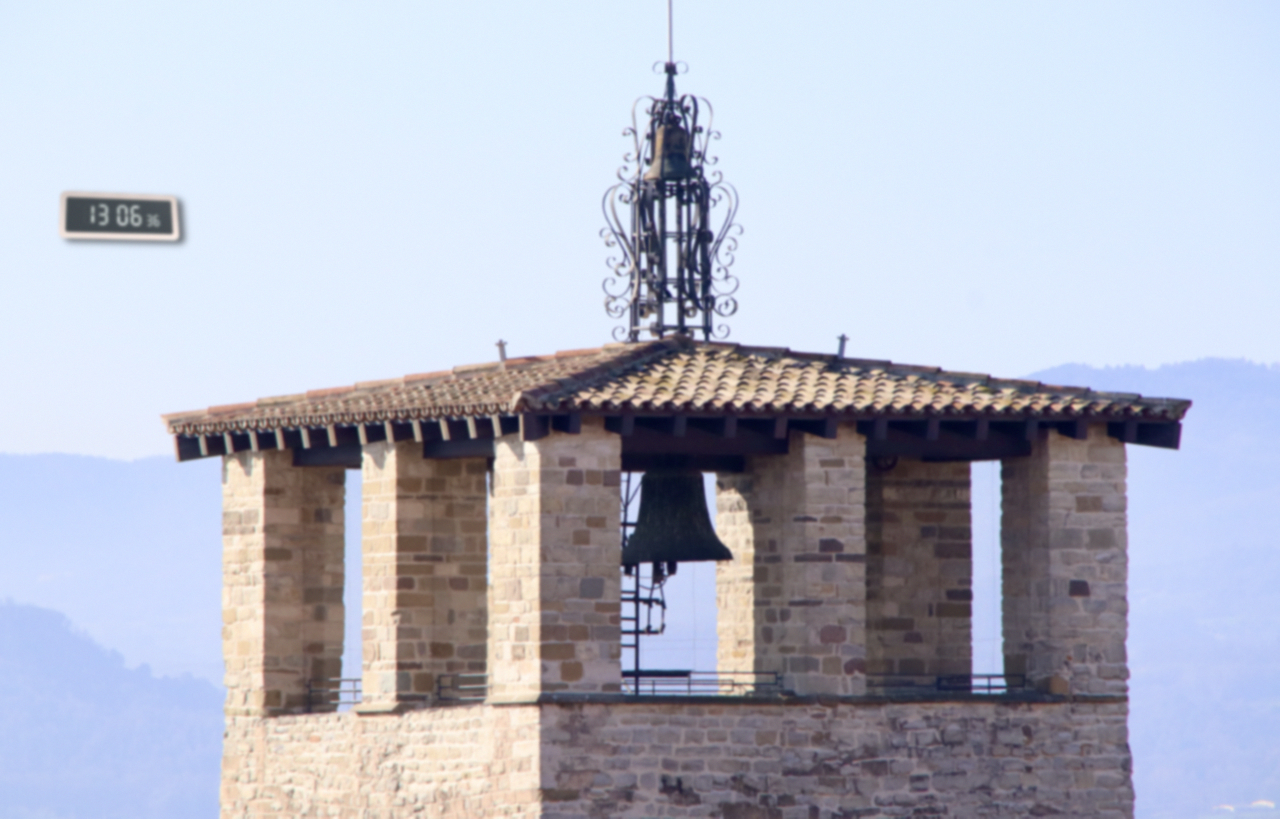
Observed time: 13h06
